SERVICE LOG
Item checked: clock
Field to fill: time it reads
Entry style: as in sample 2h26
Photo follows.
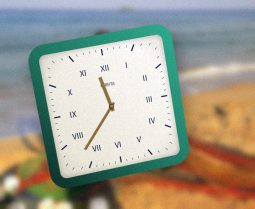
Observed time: 11h37
